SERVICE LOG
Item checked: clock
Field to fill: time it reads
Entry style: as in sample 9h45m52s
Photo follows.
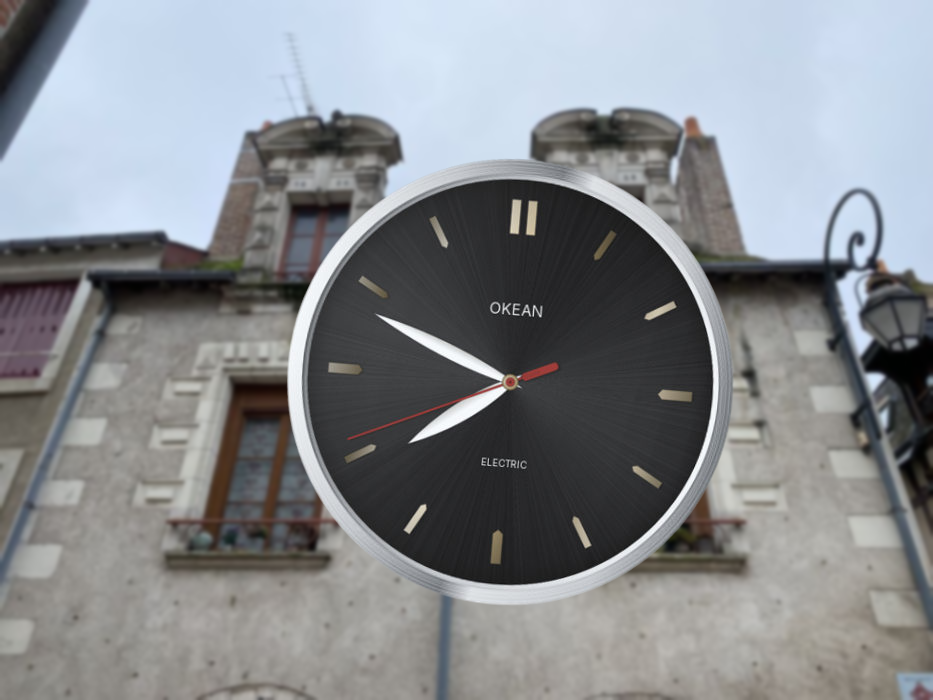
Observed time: 7h48m41s
